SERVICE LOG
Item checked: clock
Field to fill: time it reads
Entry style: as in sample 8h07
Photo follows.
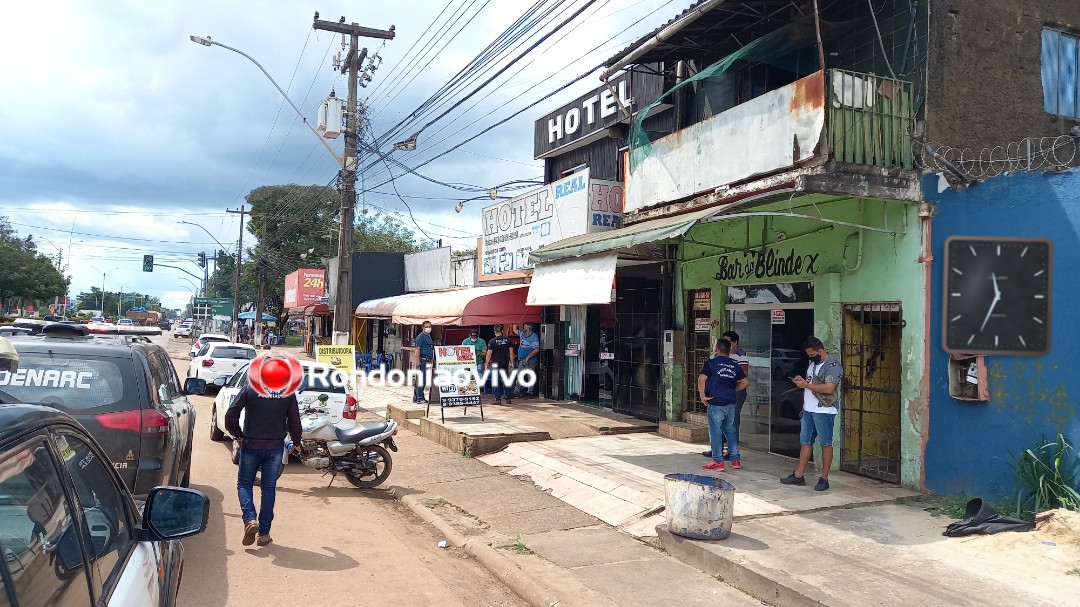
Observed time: 11h34
